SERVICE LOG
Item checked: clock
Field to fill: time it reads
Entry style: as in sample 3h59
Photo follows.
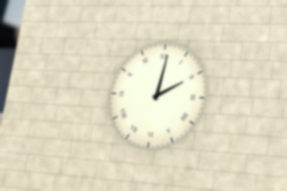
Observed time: 2h01
